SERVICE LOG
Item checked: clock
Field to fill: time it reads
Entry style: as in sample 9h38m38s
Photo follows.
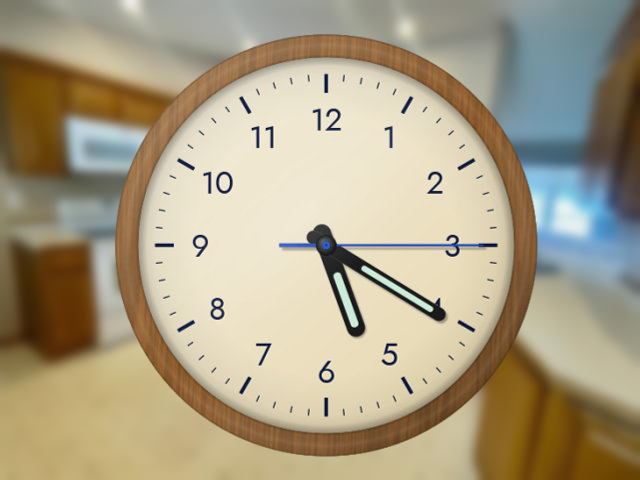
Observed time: 5h20m15s
